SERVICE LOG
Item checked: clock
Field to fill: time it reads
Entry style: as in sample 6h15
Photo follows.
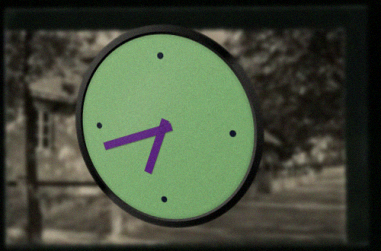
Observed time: 6h42
